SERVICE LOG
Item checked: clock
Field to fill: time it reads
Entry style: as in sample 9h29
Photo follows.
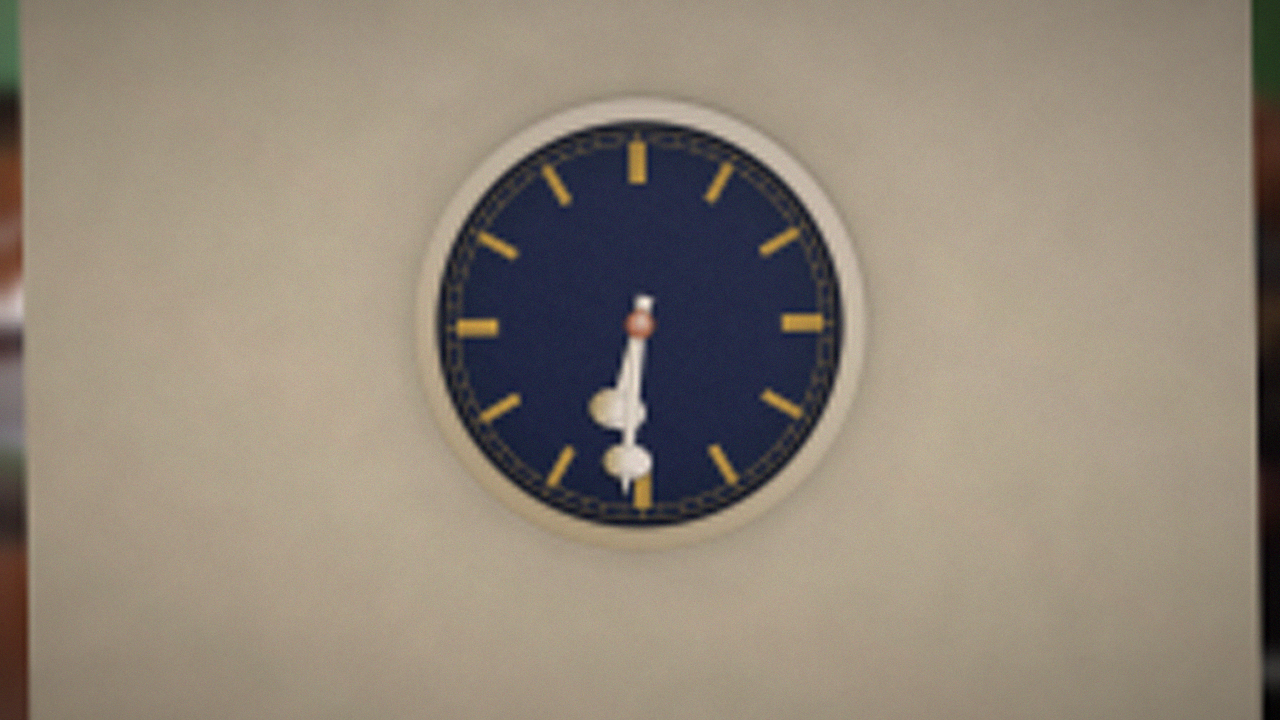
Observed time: 6h31
